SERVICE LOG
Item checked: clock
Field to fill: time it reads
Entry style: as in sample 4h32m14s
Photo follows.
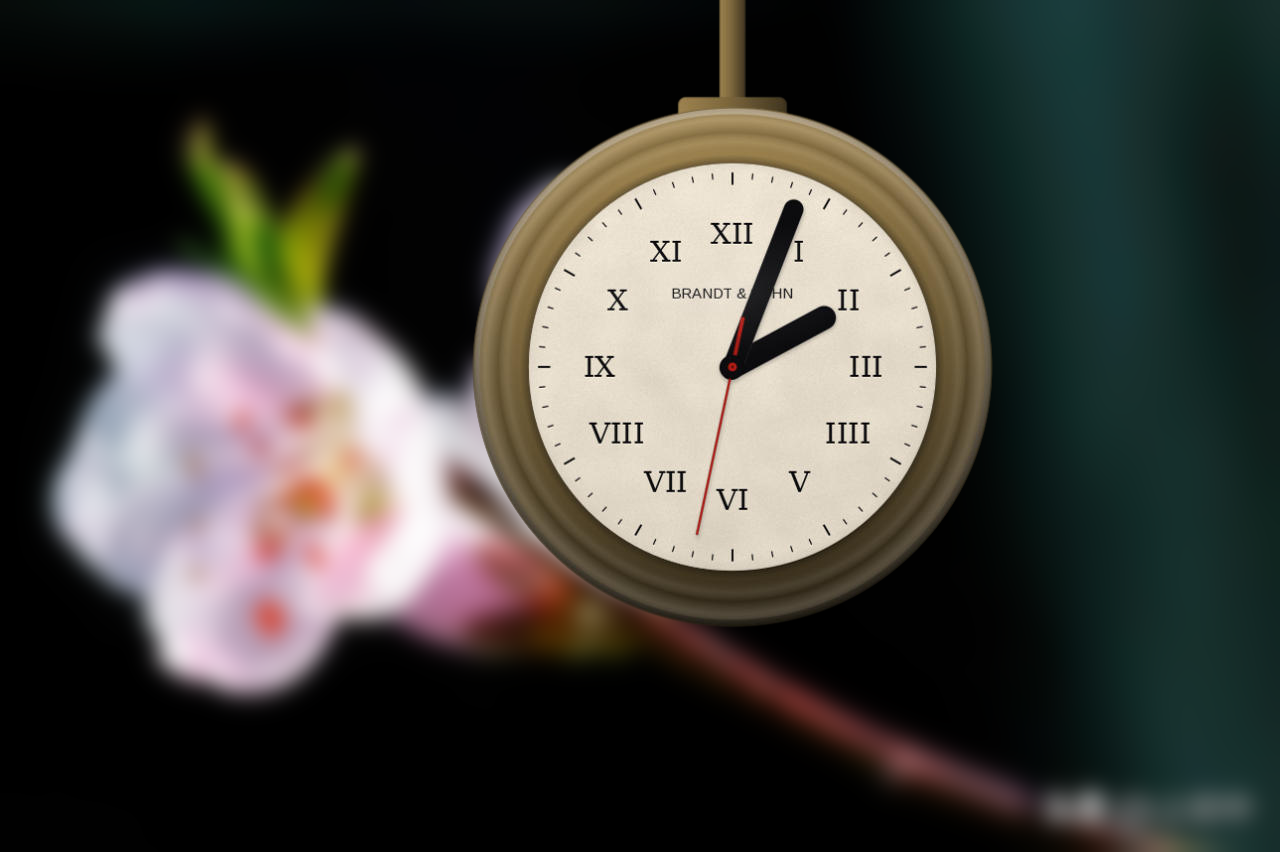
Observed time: 2h03m32s
